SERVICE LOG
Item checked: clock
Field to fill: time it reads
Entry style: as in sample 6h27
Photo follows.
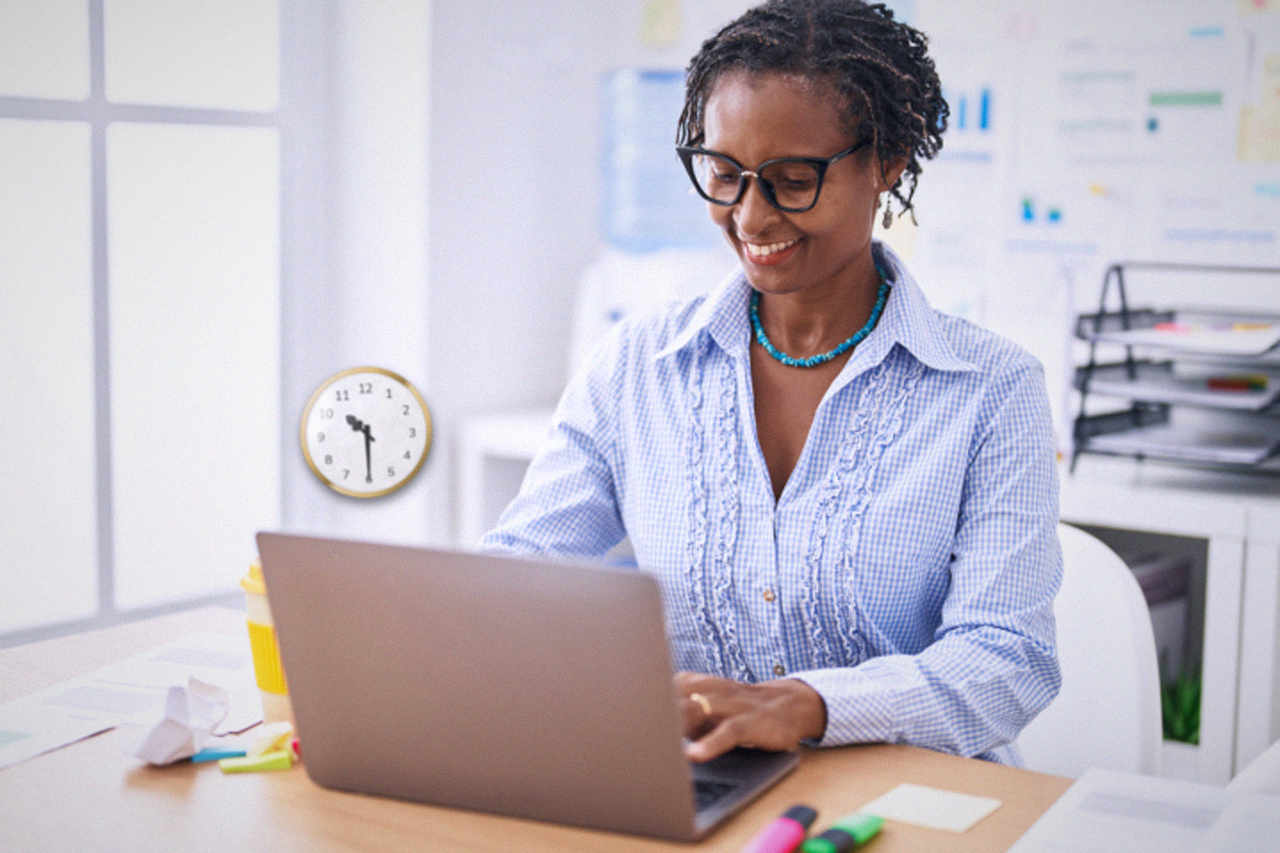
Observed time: 10h30
